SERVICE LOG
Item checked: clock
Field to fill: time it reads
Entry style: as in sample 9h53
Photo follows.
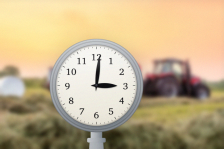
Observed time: 3h01
